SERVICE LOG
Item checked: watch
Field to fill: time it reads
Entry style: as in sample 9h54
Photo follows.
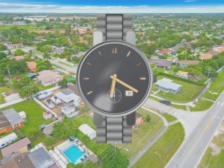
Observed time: 6h20
